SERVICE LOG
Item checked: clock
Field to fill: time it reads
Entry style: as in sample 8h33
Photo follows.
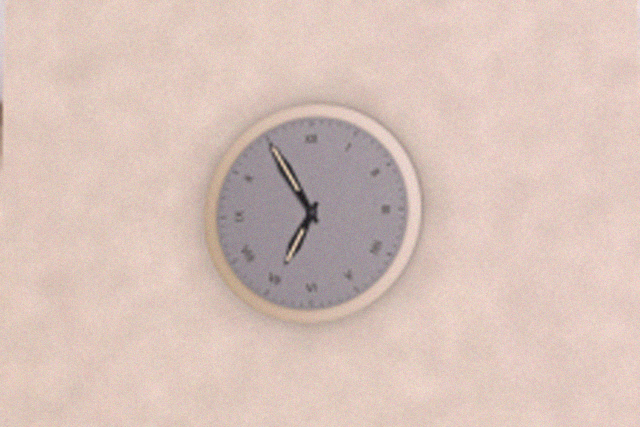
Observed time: 6h55
